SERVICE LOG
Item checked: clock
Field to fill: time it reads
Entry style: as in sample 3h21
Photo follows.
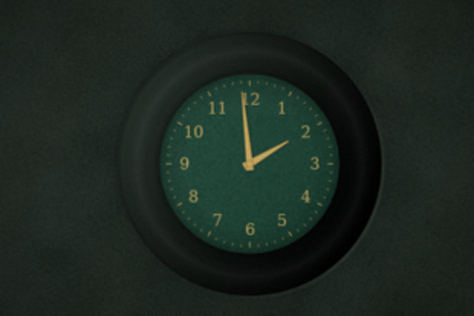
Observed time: 1h59
